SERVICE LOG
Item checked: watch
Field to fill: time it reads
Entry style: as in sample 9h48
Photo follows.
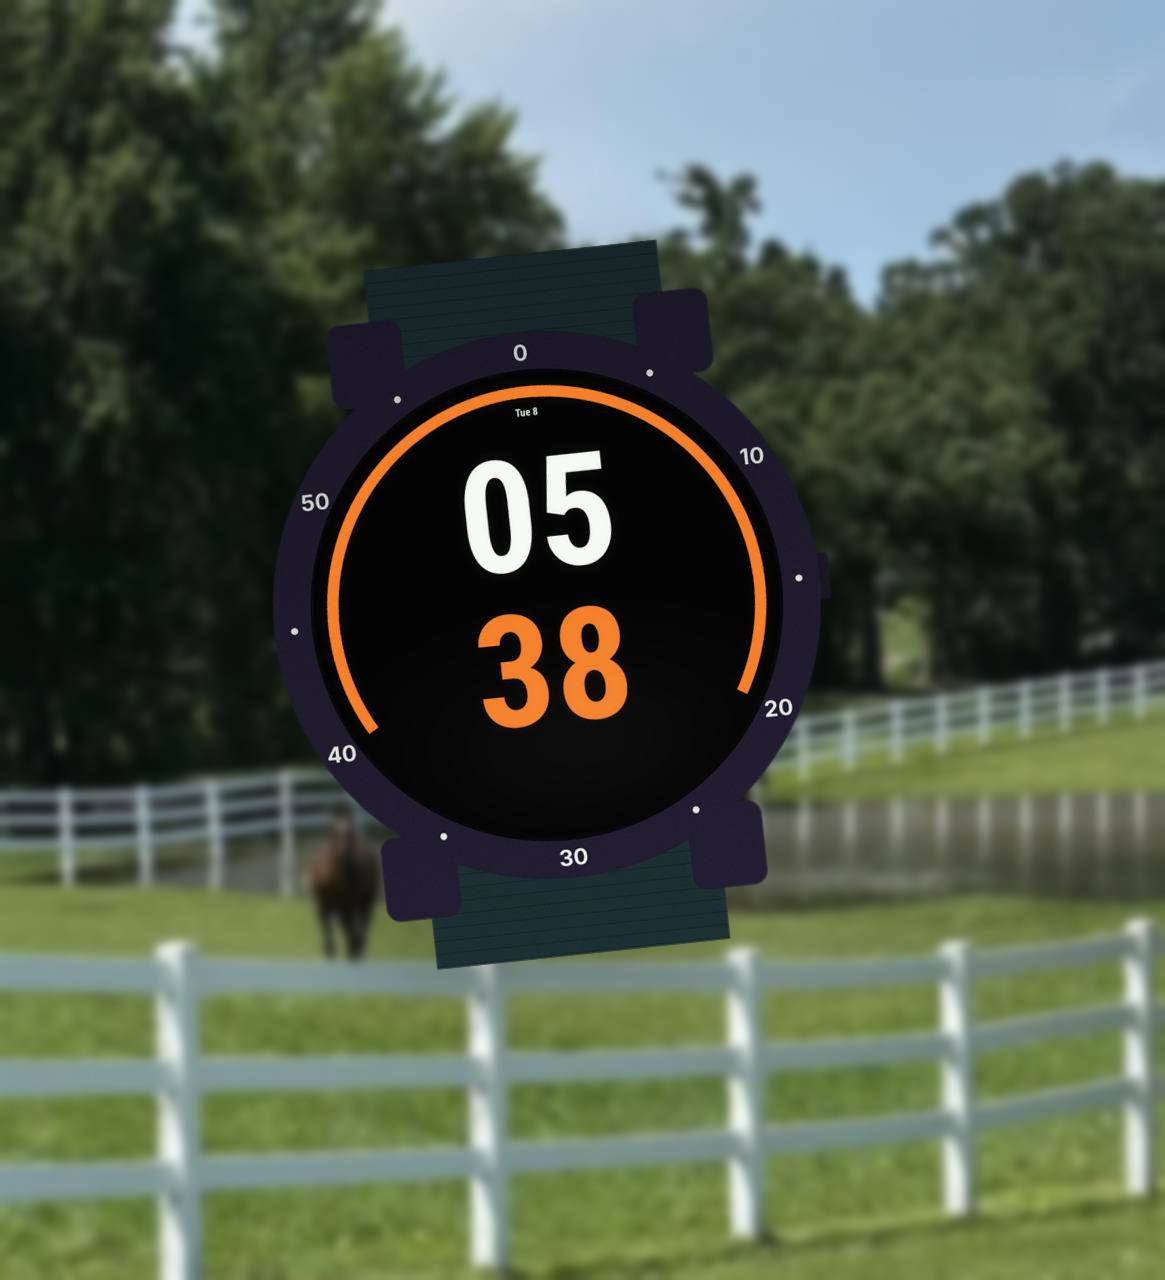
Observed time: 5h38
